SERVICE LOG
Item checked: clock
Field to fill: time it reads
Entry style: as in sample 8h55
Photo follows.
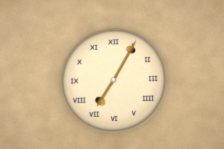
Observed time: 7h05
